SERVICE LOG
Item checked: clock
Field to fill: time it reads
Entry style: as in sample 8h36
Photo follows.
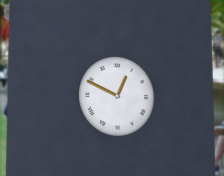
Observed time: 12h49
